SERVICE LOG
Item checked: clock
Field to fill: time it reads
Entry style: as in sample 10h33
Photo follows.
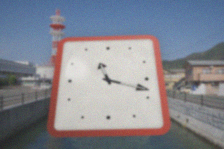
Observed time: 11h18
